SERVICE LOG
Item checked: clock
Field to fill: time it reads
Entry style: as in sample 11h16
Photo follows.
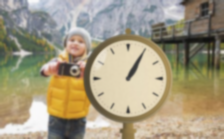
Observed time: 1h05
